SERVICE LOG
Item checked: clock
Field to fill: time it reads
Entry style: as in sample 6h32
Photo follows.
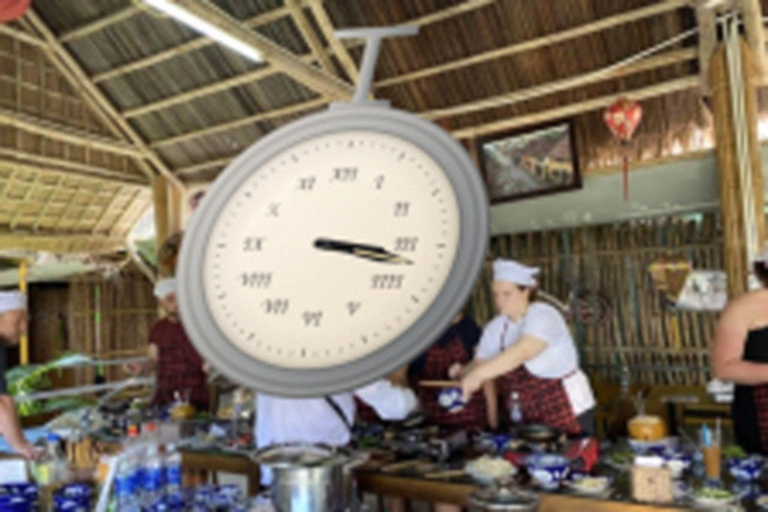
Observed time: 3h17
